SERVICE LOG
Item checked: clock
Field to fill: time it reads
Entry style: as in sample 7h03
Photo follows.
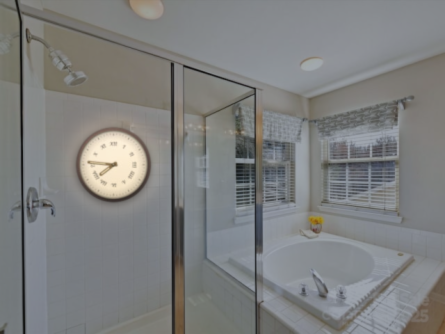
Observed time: 7h46
